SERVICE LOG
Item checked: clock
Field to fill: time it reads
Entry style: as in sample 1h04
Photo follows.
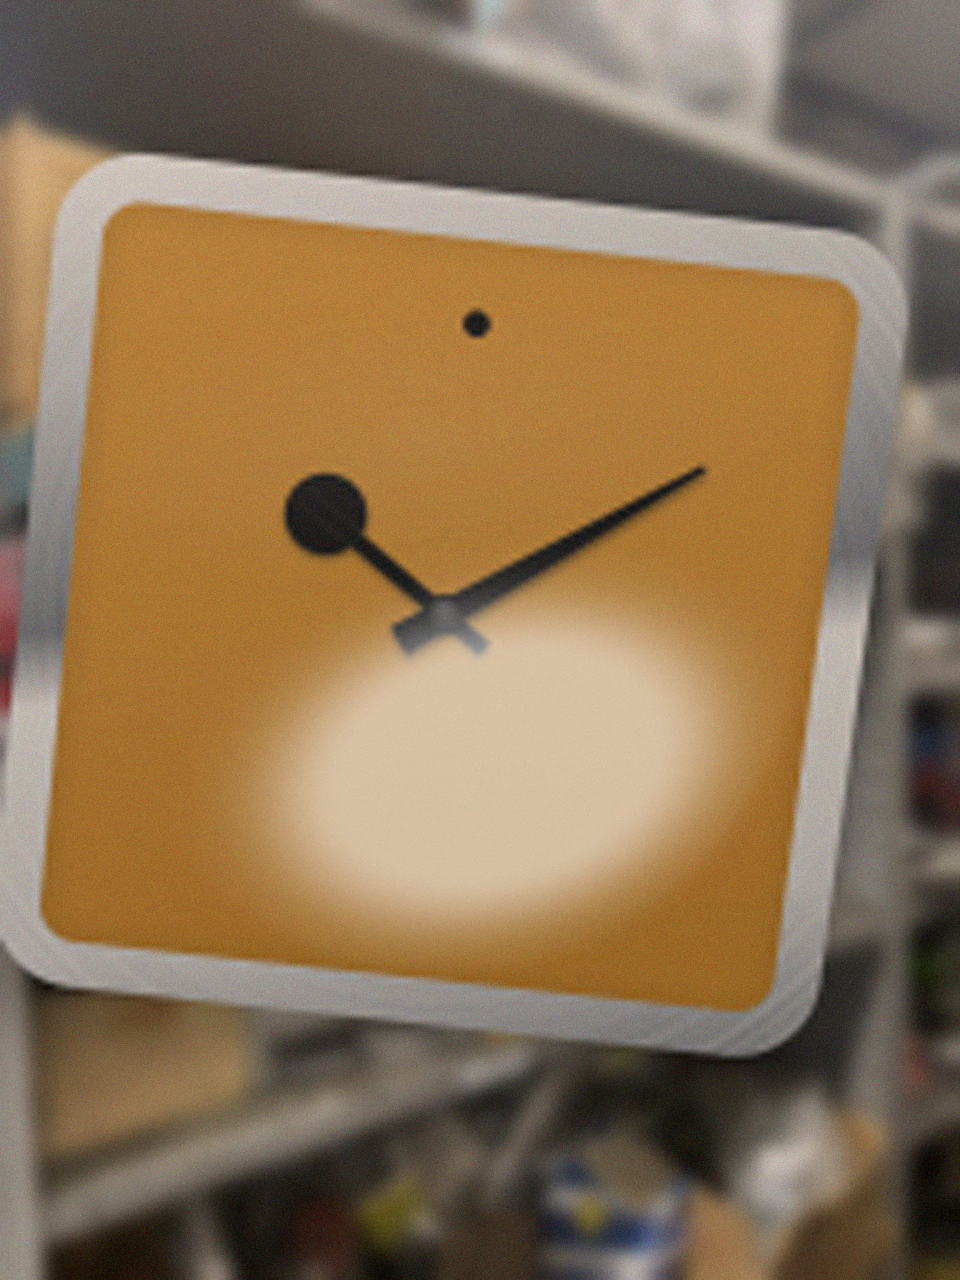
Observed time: 10h09
